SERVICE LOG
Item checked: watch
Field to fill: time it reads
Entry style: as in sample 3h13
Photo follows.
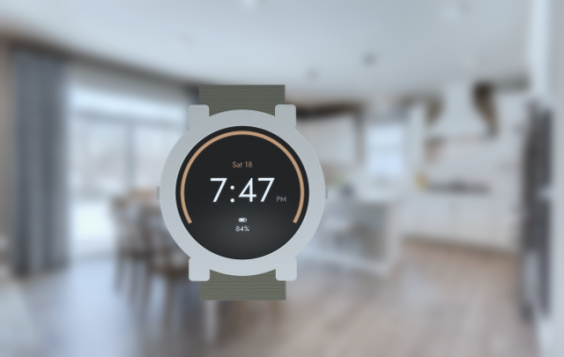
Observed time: 7h47
